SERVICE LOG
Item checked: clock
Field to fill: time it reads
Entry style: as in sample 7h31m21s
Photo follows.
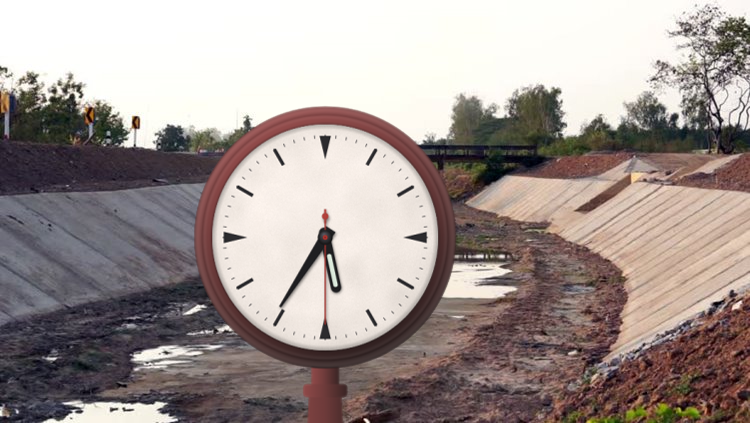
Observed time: 5h35m30s
